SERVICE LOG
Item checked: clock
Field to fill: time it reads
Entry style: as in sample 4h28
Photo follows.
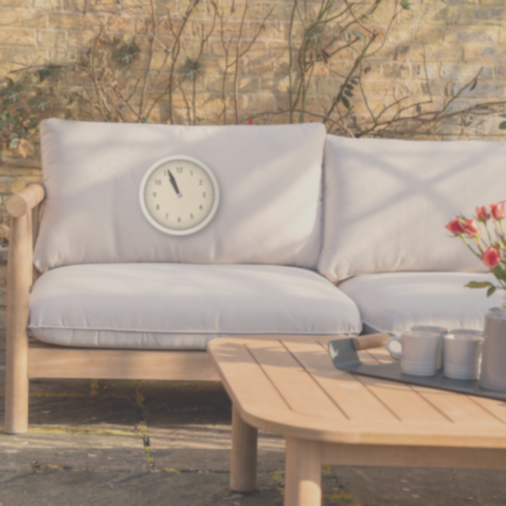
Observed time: 10h56
